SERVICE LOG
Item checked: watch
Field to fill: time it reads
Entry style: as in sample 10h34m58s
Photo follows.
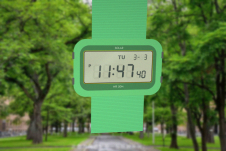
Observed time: 11h47m40s
